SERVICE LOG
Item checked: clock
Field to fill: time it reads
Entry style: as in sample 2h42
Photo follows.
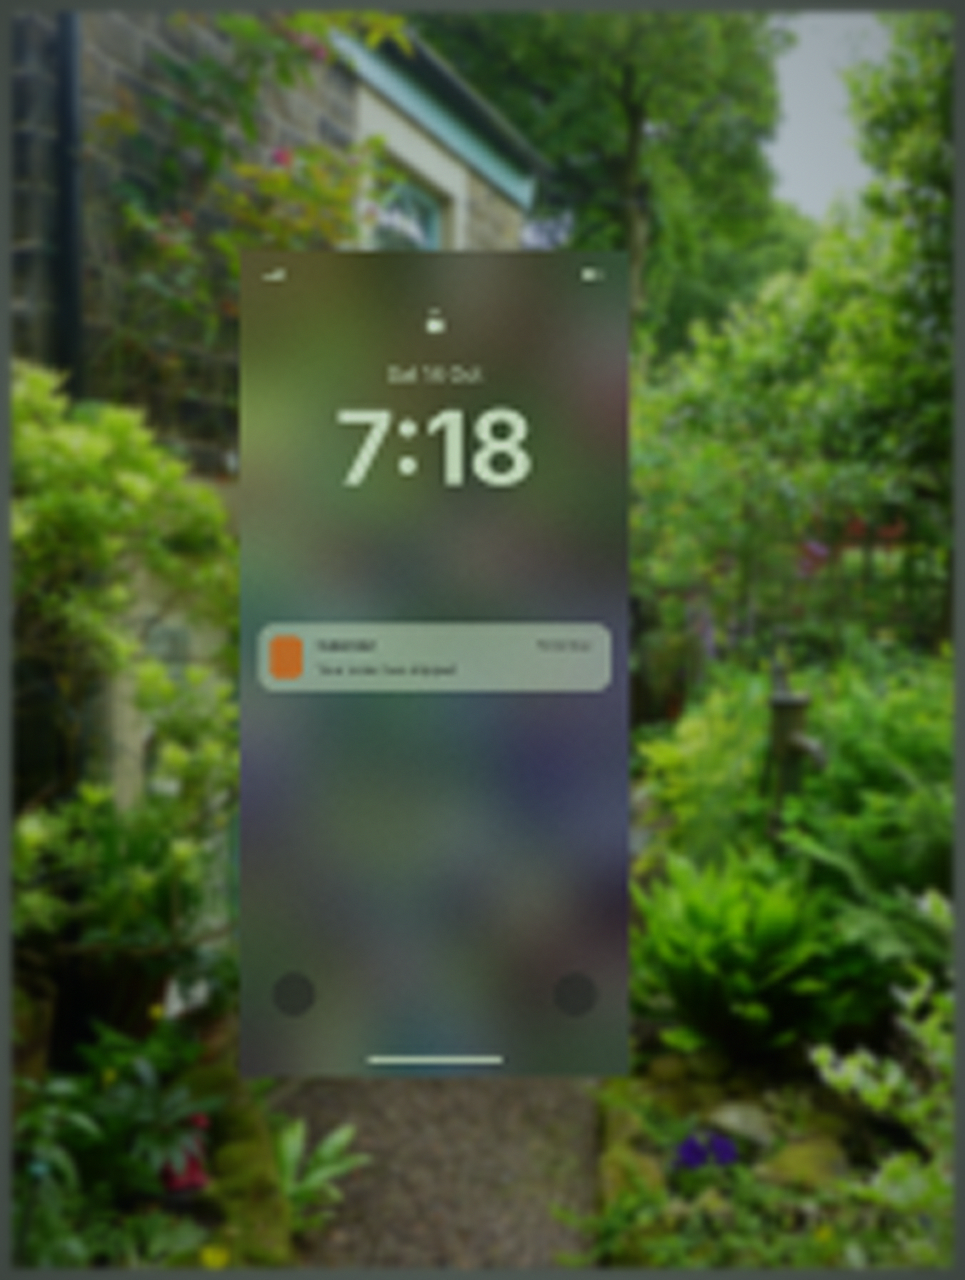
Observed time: 7h18
